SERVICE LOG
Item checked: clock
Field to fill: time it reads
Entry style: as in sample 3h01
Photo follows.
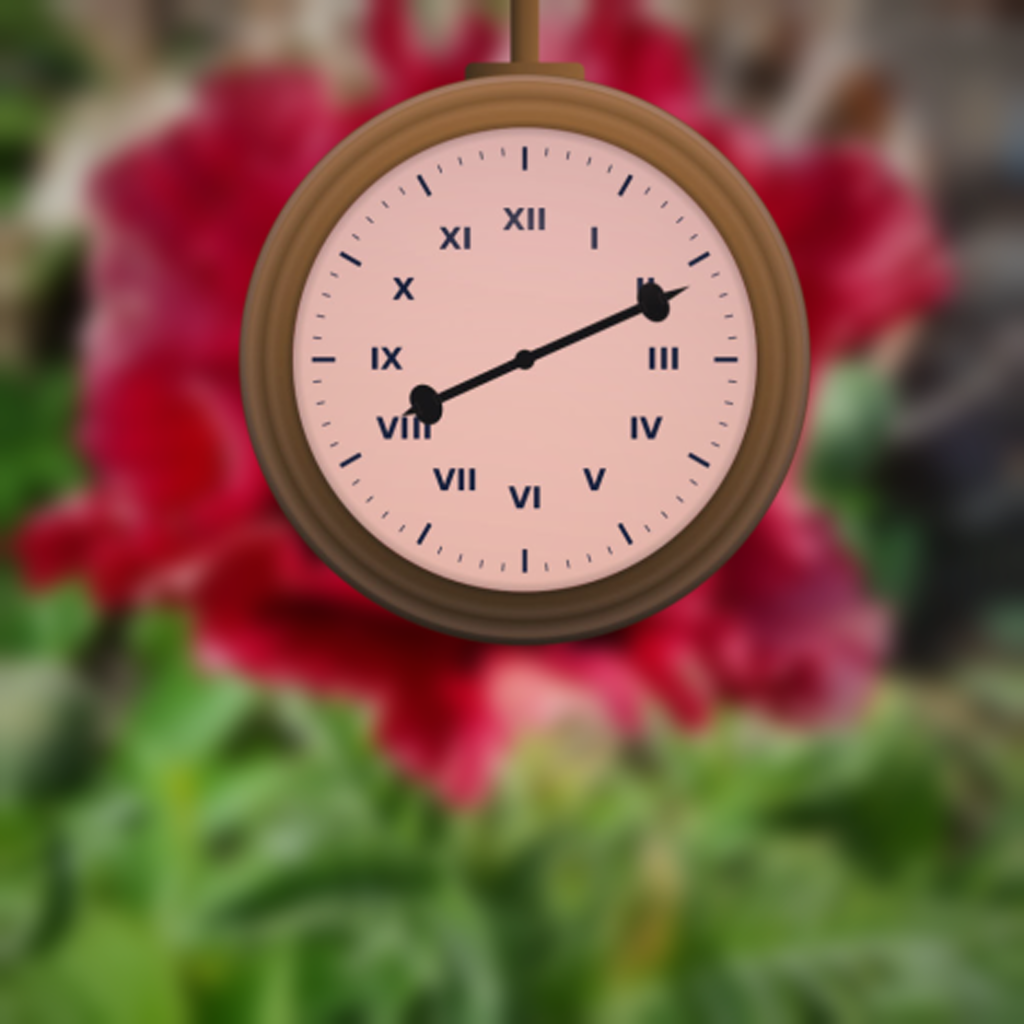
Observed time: 8h11
